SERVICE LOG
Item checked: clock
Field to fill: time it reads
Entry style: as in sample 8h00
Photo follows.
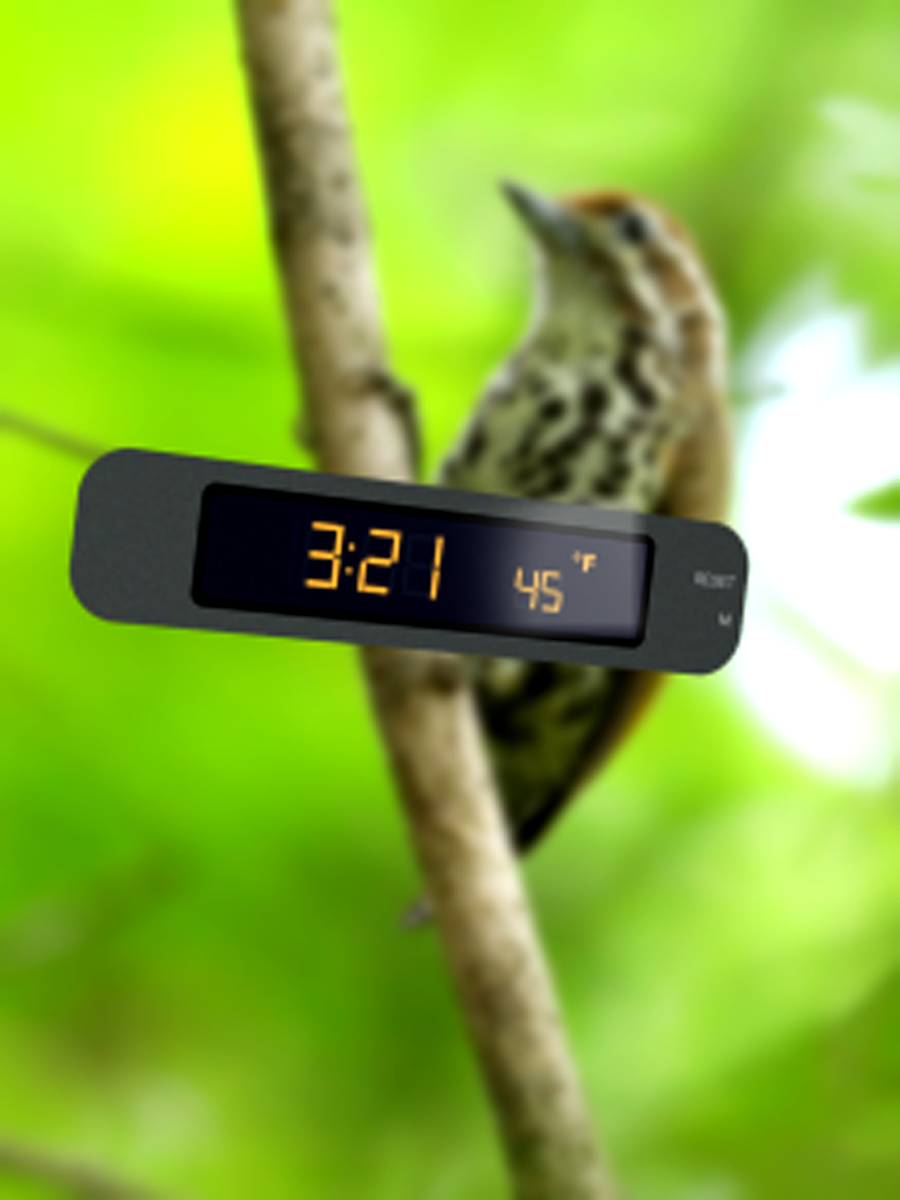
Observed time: 3h21
